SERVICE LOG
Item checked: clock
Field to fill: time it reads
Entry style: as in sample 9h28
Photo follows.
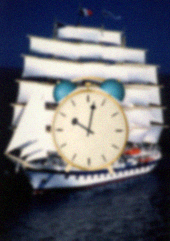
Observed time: 10h02
